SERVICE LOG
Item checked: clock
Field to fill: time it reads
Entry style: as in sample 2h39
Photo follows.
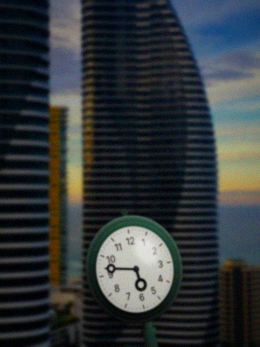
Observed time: 5h47
